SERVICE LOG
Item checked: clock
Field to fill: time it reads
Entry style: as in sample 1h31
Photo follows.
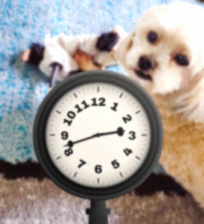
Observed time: 2h42
